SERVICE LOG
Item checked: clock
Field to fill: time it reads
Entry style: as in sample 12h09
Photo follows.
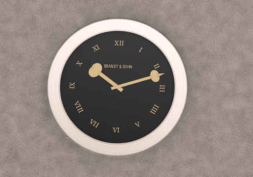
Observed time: 10h12
